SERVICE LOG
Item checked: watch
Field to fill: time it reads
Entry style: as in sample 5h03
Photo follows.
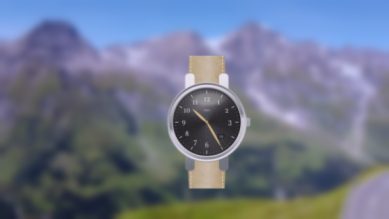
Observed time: 10h25
